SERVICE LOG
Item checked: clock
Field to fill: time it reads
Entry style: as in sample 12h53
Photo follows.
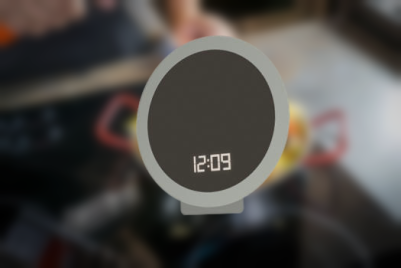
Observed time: 12h09
